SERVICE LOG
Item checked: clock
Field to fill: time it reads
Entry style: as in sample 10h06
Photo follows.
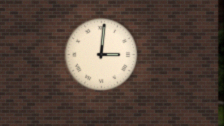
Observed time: 3h01
